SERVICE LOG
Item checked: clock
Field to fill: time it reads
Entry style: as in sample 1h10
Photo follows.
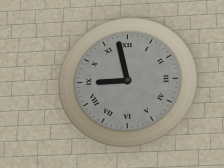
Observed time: 8h58
